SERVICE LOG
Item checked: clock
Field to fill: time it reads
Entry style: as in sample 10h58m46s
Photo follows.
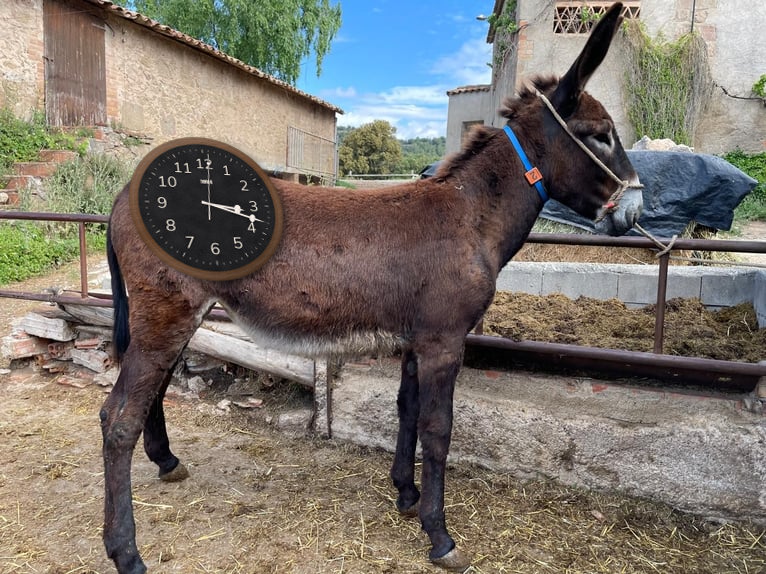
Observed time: 3h18m01s
